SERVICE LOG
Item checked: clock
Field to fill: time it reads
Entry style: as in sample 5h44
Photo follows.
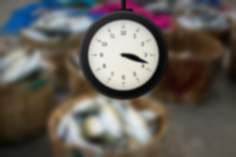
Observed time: 3h18
